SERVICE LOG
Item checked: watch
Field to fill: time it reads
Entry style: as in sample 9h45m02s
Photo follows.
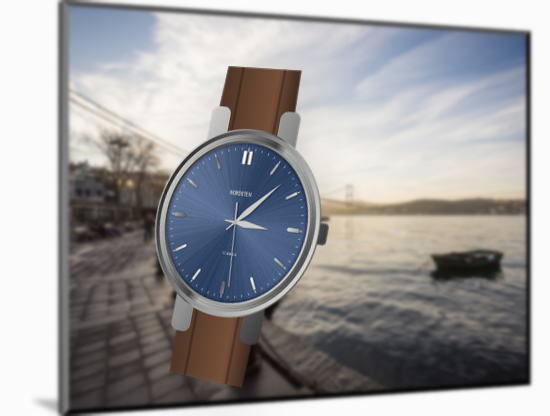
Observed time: 3h07m29s
